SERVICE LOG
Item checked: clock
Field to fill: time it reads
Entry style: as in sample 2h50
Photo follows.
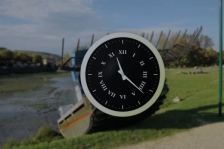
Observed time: 11h22
